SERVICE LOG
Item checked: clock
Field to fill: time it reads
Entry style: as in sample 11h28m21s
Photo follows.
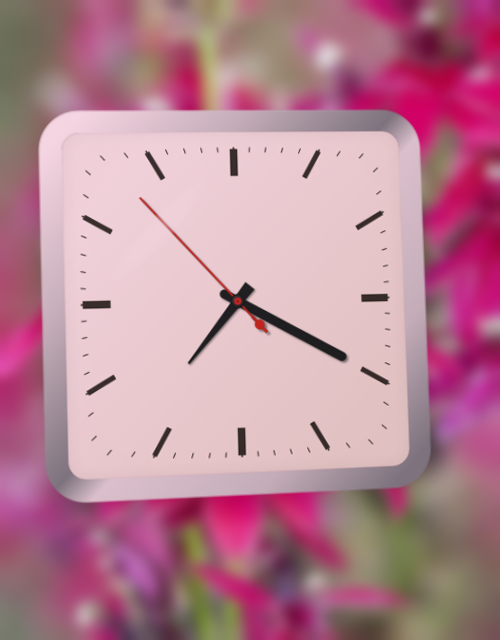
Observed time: 7h19m53s
